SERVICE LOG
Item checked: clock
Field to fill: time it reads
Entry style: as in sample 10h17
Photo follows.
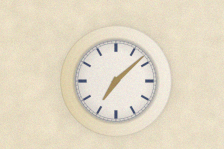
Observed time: 7h08
